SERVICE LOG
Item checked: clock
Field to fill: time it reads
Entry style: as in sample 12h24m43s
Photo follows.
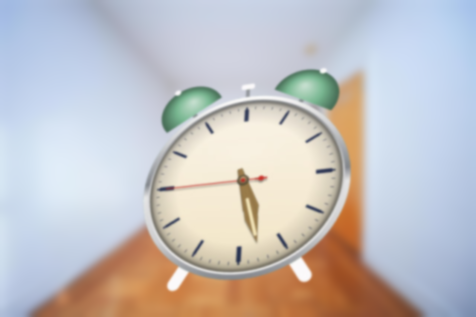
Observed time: 5h27m45s
